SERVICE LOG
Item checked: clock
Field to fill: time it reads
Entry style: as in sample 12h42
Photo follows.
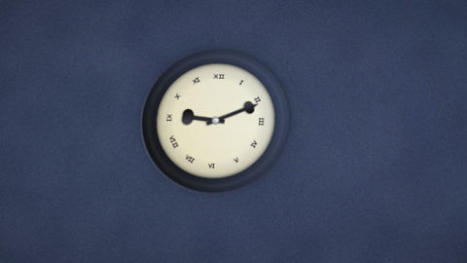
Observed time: 9h11
